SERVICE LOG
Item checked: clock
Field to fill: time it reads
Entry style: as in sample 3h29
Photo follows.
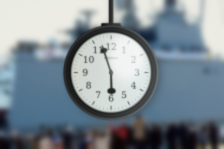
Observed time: 5h57
